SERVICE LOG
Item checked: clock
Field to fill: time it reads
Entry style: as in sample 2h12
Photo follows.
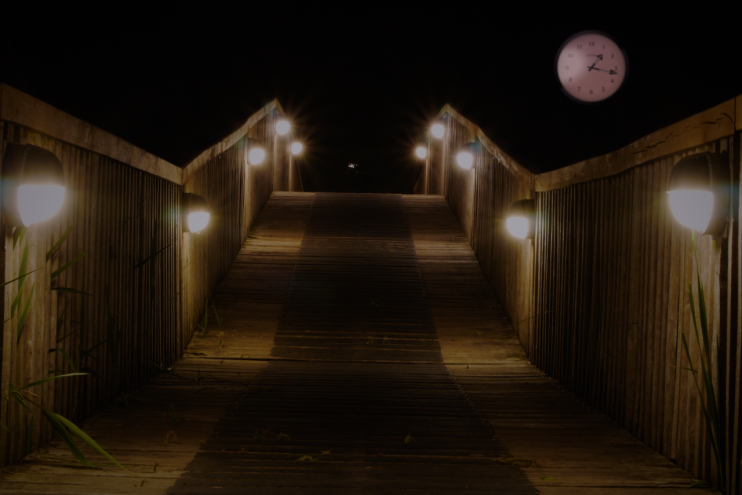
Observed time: 1h17
